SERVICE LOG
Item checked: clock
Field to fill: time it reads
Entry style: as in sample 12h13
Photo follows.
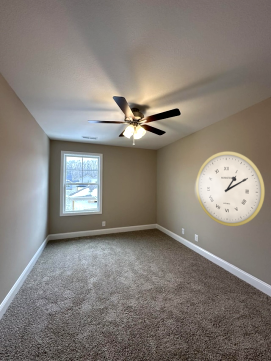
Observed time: 1h10
